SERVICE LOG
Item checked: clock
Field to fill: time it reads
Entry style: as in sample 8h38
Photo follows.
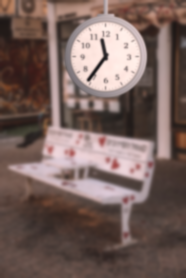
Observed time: 11h36
